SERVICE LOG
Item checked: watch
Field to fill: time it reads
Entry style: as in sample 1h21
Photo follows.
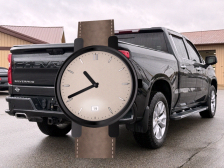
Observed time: 10h41
